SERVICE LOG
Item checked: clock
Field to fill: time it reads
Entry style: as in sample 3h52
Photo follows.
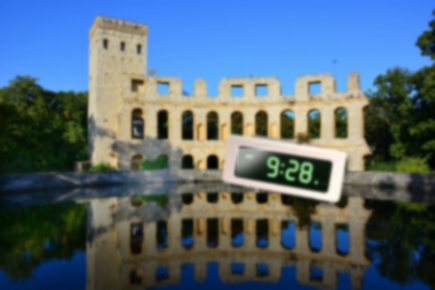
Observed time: 9h28
